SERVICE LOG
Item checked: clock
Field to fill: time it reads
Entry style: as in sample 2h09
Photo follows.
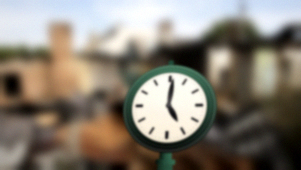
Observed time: 5h01
